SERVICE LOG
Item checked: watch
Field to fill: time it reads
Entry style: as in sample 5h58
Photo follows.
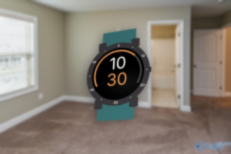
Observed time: 10h30
